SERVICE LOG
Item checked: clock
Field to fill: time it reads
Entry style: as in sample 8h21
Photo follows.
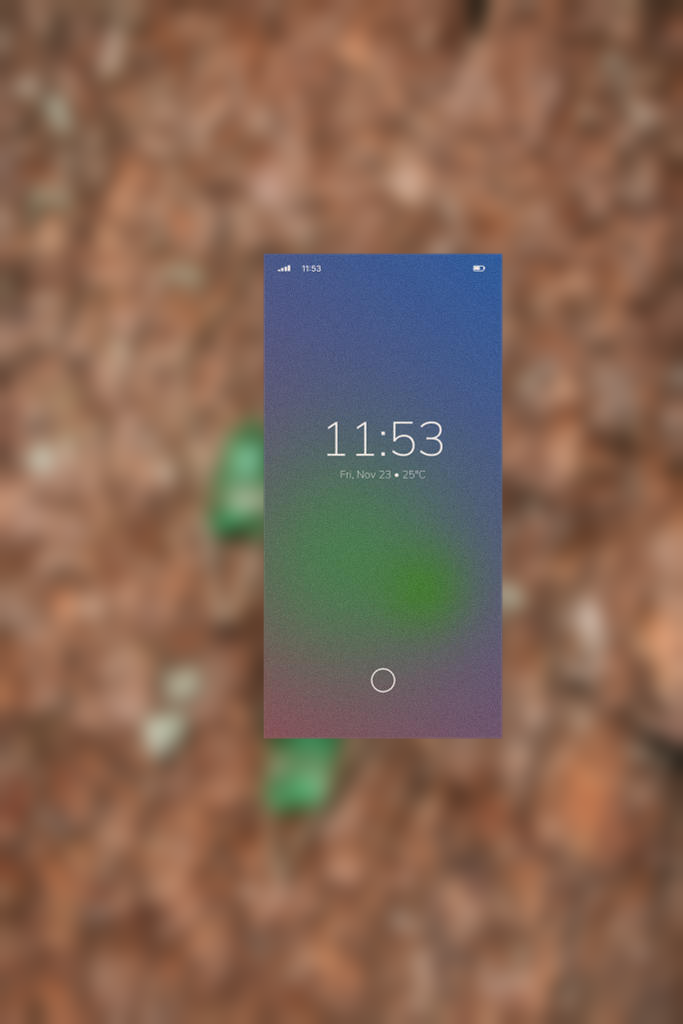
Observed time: 11h53
